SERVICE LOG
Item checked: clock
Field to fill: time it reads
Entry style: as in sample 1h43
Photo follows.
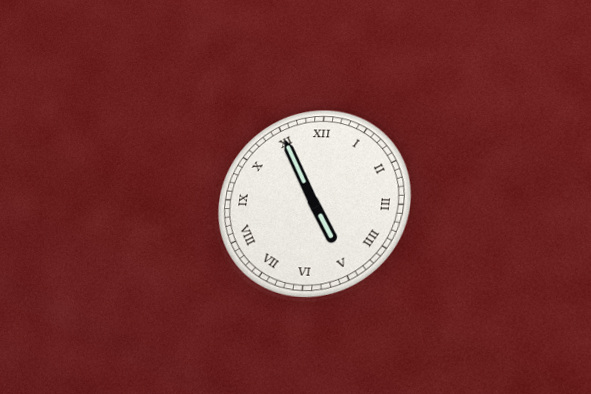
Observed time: 4h55
